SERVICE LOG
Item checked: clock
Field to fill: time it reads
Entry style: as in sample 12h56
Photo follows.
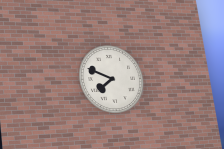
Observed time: 7h49
